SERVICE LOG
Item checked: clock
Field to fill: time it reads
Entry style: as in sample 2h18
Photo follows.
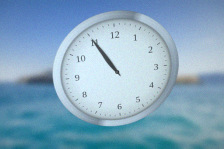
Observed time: 10h55
